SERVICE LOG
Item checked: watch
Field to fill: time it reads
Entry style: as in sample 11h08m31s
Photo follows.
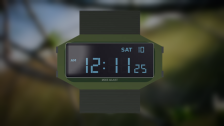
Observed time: 12h11m25s
